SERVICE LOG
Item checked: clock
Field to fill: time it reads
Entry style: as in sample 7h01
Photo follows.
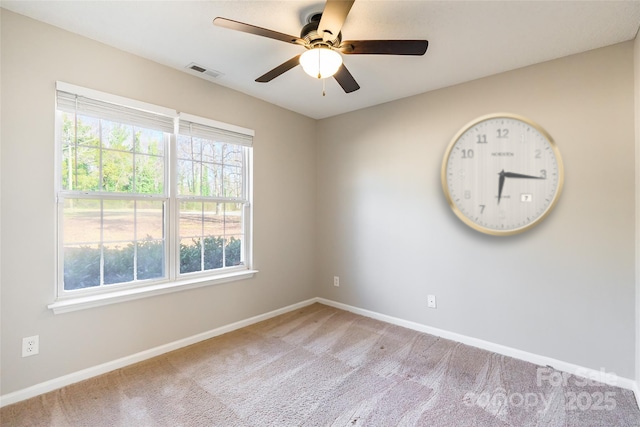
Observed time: 6h16
